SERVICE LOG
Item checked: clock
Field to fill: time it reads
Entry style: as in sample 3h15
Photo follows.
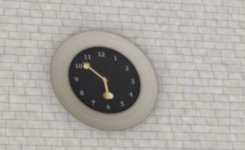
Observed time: 5h52
